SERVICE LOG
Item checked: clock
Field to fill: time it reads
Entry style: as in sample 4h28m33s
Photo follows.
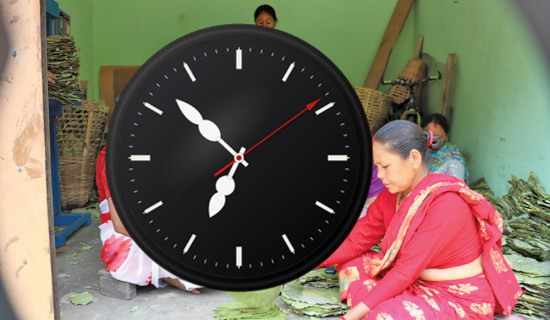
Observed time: 6h52m09s
